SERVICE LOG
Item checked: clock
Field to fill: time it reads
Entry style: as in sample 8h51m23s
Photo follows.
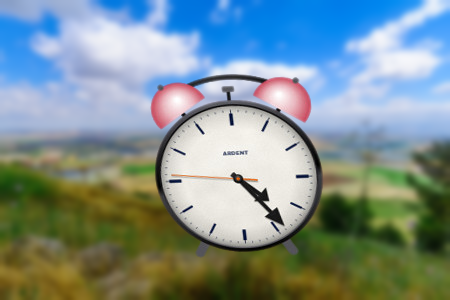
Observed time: 4h23m46s
